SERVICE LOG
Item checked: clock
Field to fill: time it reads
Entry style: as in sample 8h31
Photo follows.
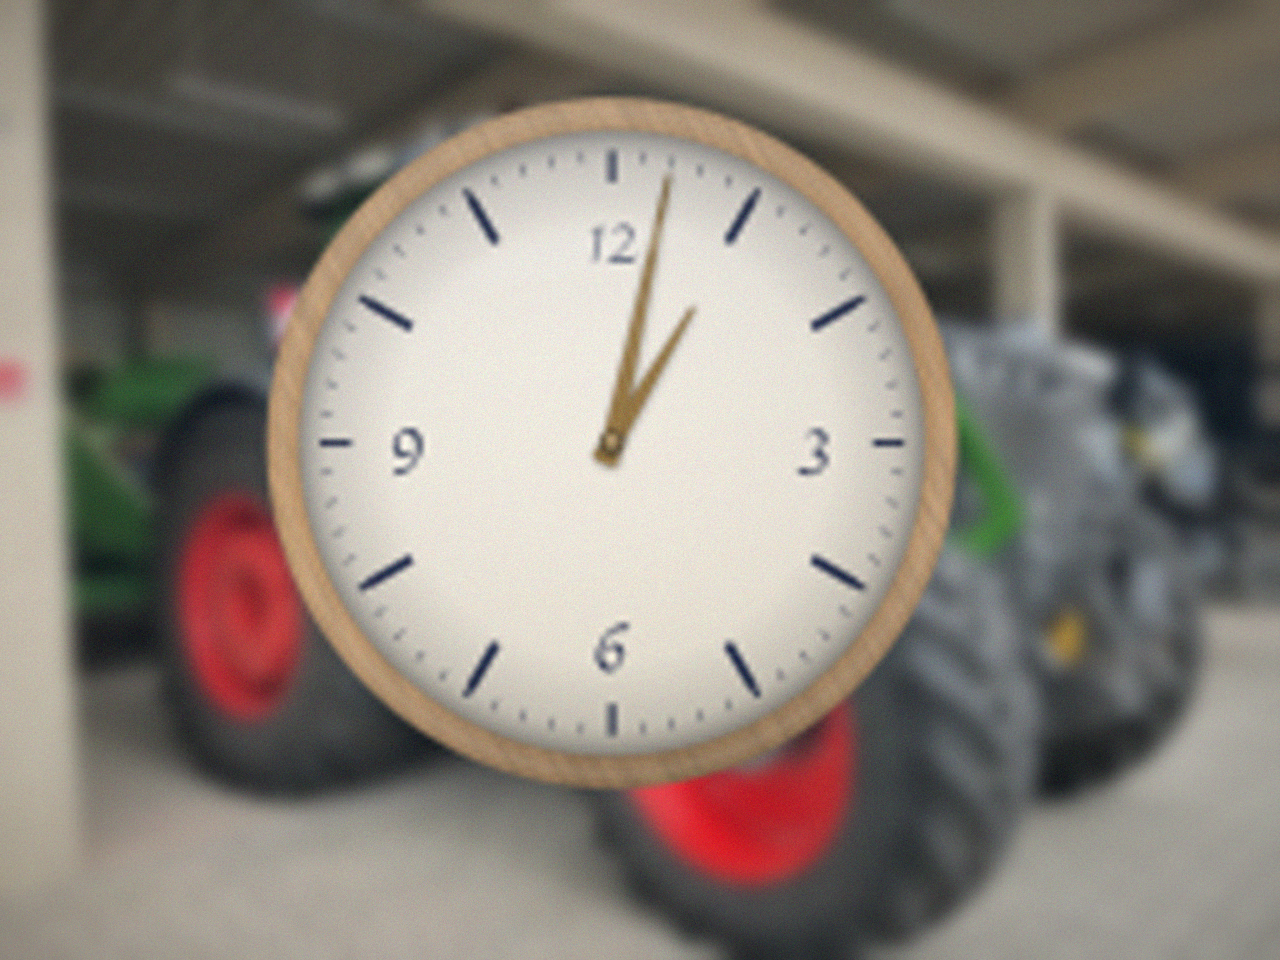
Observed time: 1h02
